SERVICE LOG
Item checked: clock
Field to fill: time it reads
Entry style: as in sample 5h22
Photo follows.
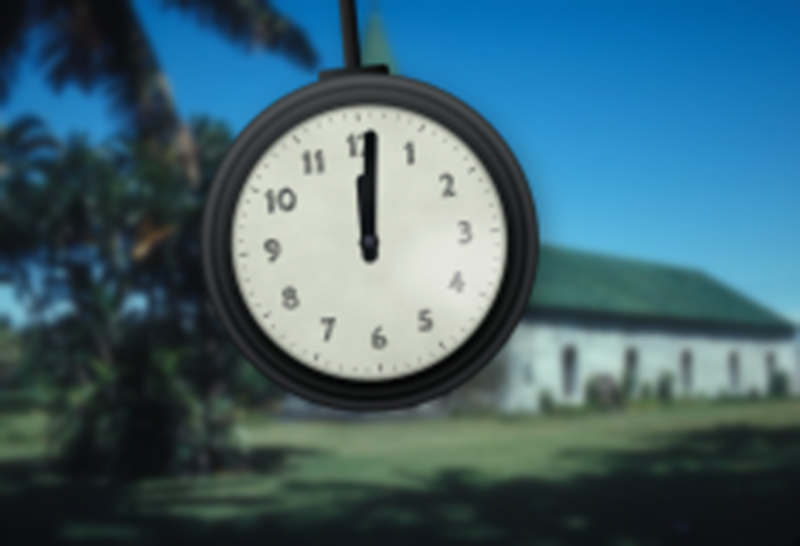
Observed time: 12h01
